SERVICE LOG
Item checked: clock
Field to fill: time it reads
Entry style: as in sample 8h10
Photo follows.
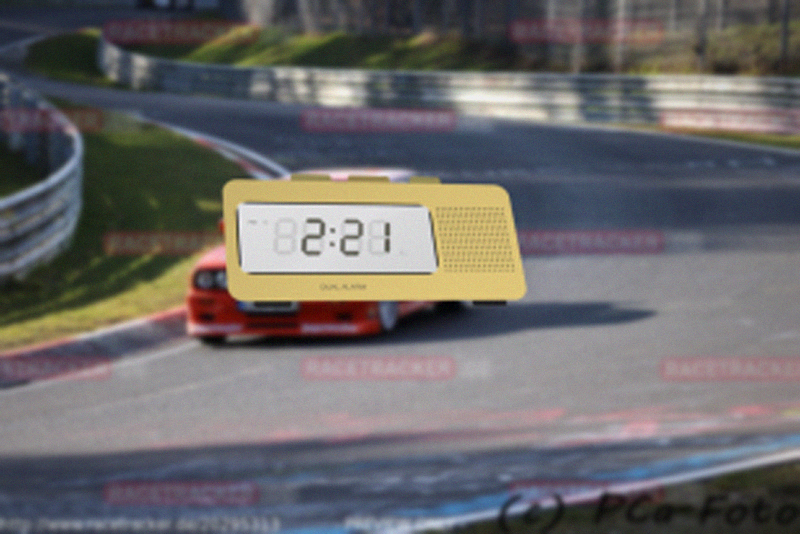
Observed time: 2h21
